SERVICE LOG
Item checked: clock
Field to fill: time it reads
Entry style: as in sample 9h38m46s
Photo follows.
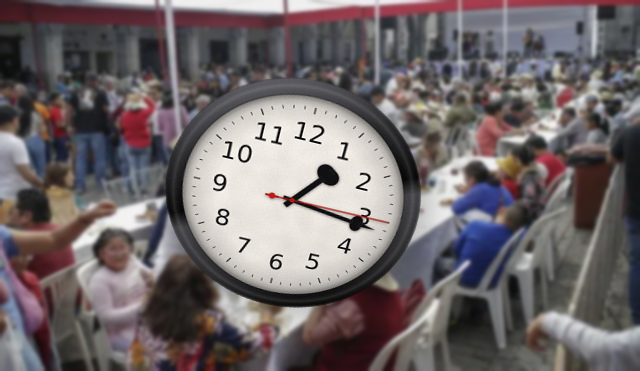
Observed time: 1h16m15s
